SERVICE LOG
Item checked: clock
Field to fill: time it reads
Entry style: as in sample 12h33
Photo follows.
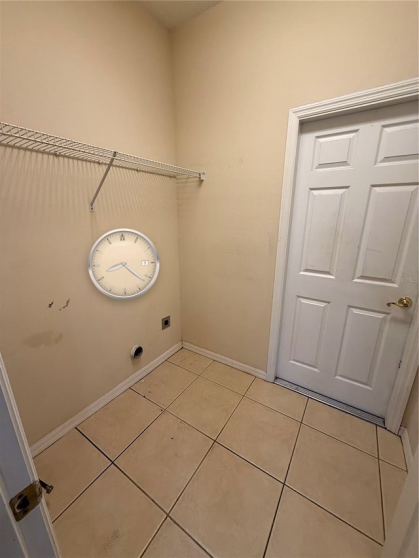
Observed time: 8h22
